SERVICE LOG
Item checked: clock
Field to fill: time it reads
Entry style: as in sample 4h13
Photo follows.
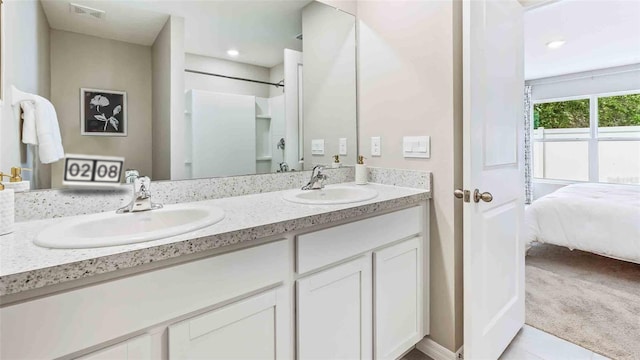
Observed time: 2h08
